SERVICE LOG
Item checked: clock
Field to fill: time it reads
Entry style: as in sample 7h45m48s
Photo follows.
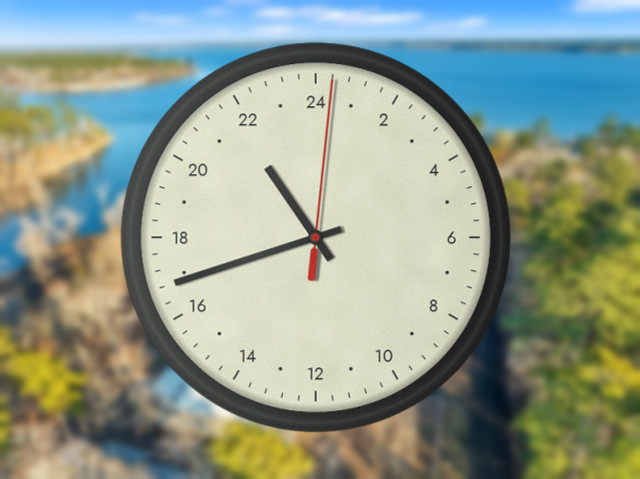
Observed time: 21h42m01s
